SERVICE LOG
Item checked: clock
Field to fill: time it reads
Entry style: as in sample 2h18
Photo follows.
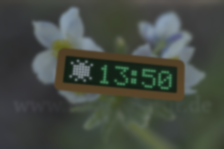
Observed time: 13h50
